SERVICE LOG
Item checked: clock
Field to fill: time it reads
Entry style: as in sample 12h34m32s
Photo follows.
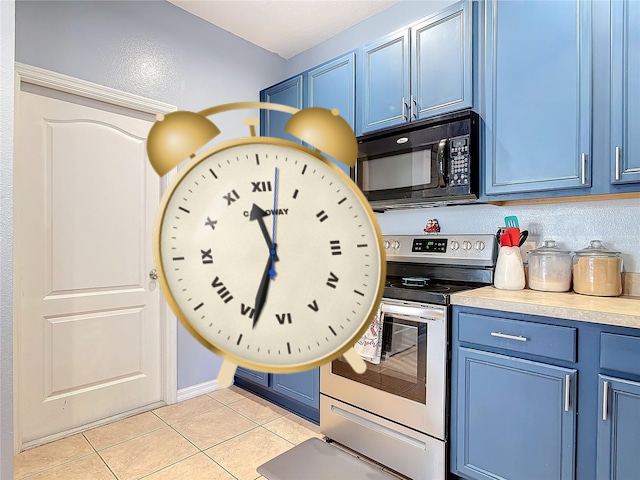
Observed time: 11h34m02s
